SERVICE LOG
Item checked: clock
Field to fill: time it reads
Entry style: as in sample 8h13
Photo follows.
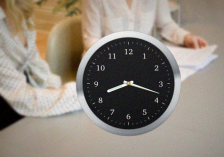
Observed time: 8h18
